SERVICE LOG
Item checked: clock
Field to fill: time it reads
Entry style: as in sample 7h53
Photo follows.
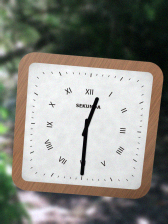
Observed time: 12h30
